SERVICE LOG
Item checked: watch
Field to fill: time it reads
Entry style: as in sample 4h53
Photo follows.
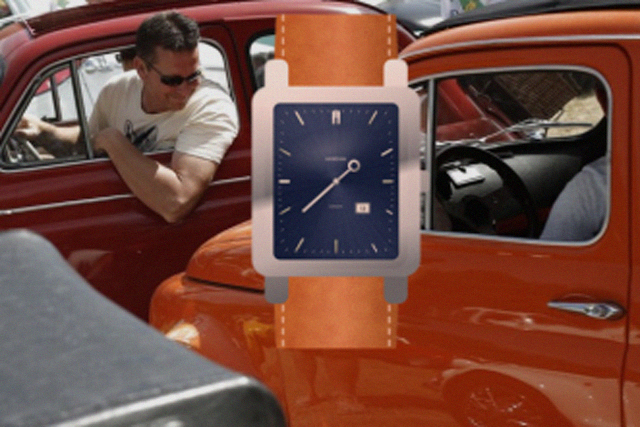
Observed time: 1h38
